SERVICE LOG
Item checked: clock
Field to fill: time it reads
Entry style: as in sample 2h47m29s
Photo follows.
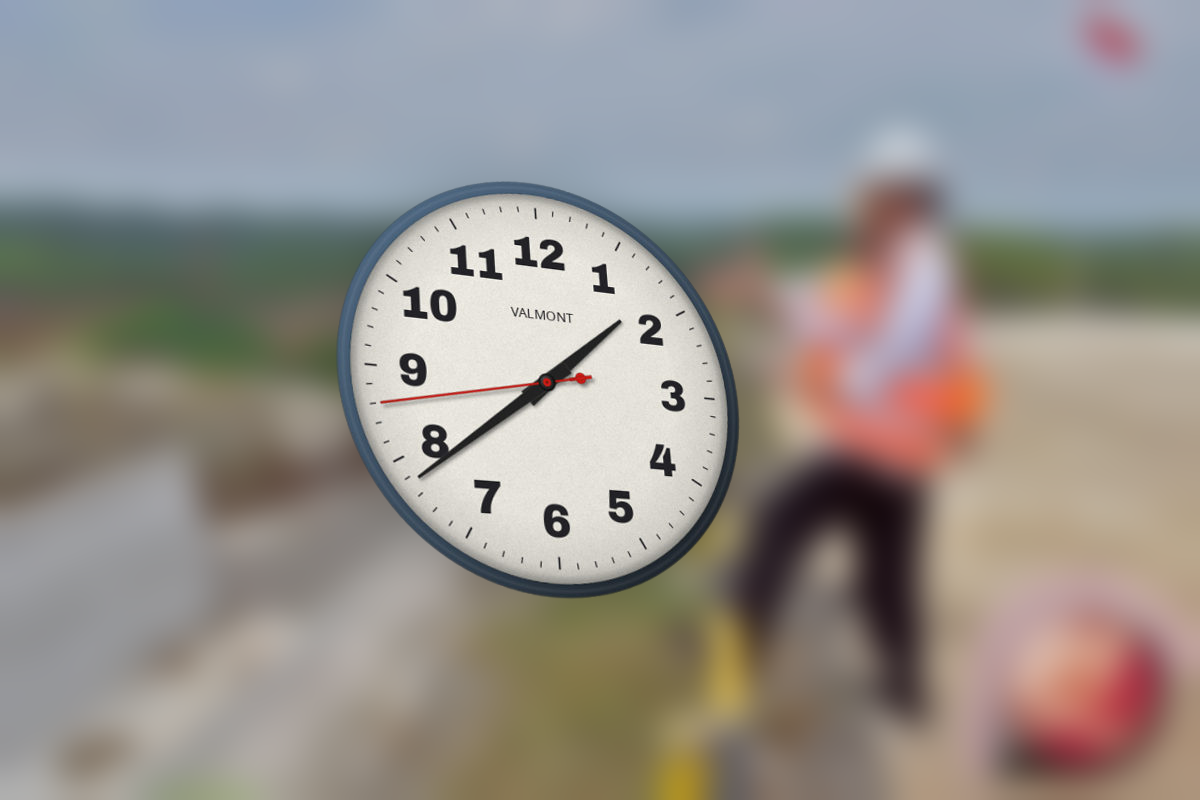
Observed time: 1h38m43s
